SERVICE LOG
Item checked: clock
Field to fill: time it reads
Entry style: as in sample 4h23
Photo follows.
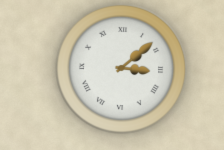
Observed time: 3h08
